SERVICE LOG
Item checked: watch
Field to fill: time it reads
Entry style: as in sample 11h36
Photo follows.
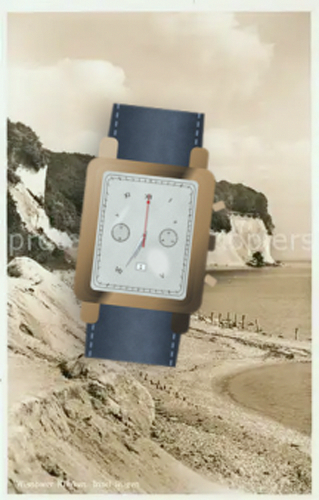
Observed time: 6h34
